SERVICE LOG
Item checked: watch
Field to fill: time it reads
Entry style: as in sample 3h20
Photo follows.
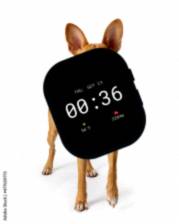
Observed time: 0h36
